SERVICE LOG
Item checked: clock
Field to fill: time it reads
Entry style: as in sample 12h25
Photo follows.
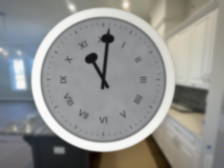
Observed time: 11h01
